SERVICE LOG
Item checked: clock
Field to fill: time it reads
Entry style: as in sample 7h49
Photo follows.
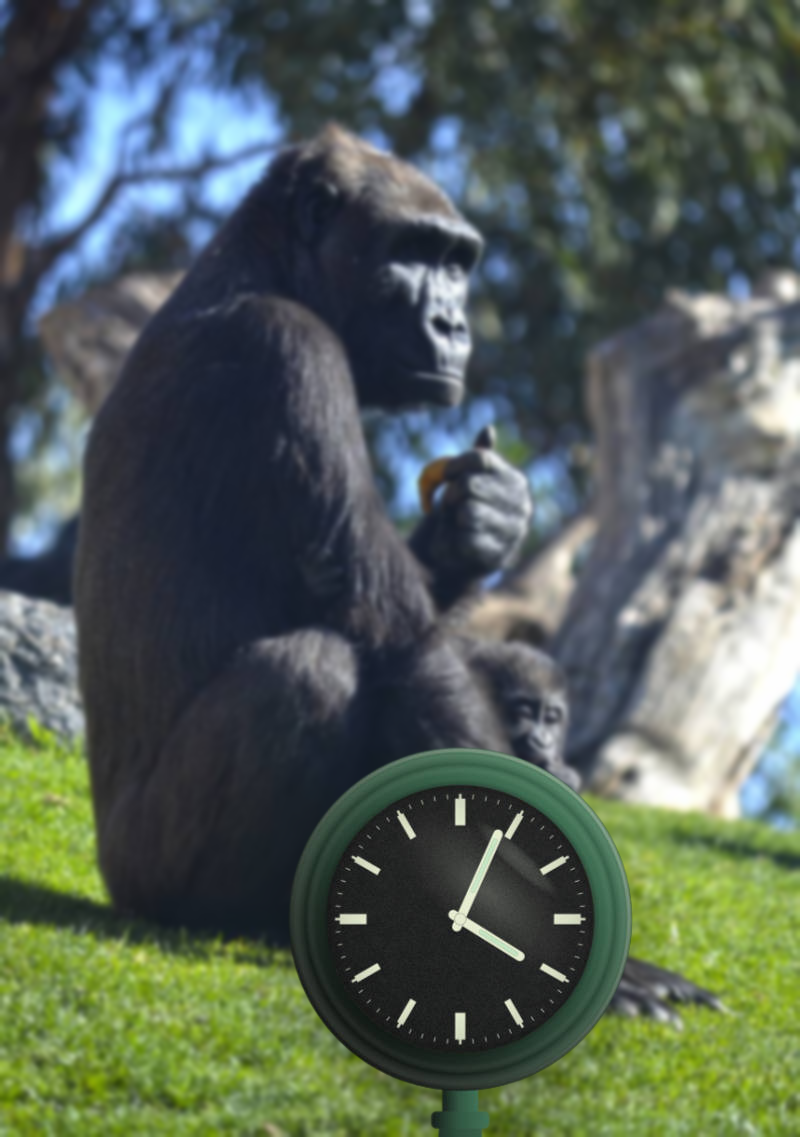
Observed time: 4h04
